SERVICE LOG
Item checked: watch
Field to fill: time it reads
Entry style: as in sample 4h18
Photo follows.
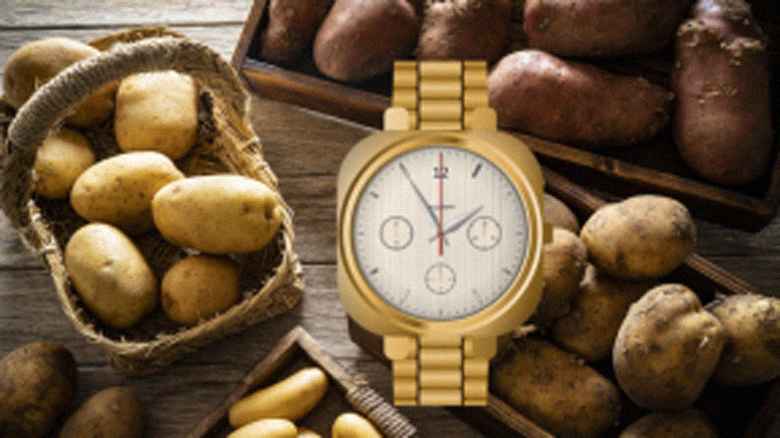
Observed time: 1h55
